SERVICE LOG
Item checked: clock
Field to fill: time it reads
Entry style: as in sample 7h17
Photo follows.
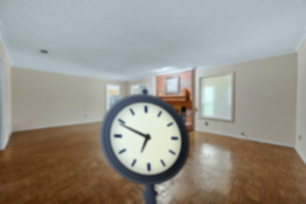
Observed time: 6h49
